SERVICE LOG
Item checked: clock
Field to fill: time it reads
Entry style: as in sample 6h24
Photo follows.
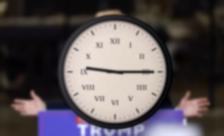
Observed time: 9h15
